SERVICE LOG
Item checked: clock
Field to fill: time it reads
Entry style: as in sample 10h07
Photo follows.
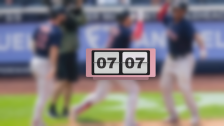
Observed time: 7h07
